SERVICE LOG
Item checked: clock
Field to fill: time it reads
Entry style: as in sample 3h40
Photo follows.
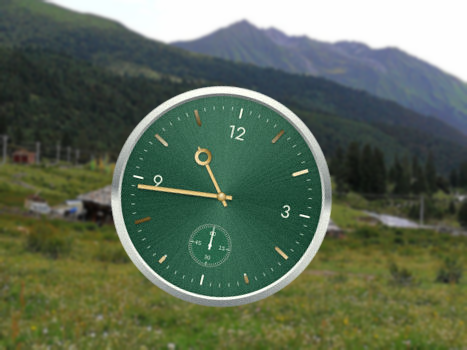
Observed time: 10h44
